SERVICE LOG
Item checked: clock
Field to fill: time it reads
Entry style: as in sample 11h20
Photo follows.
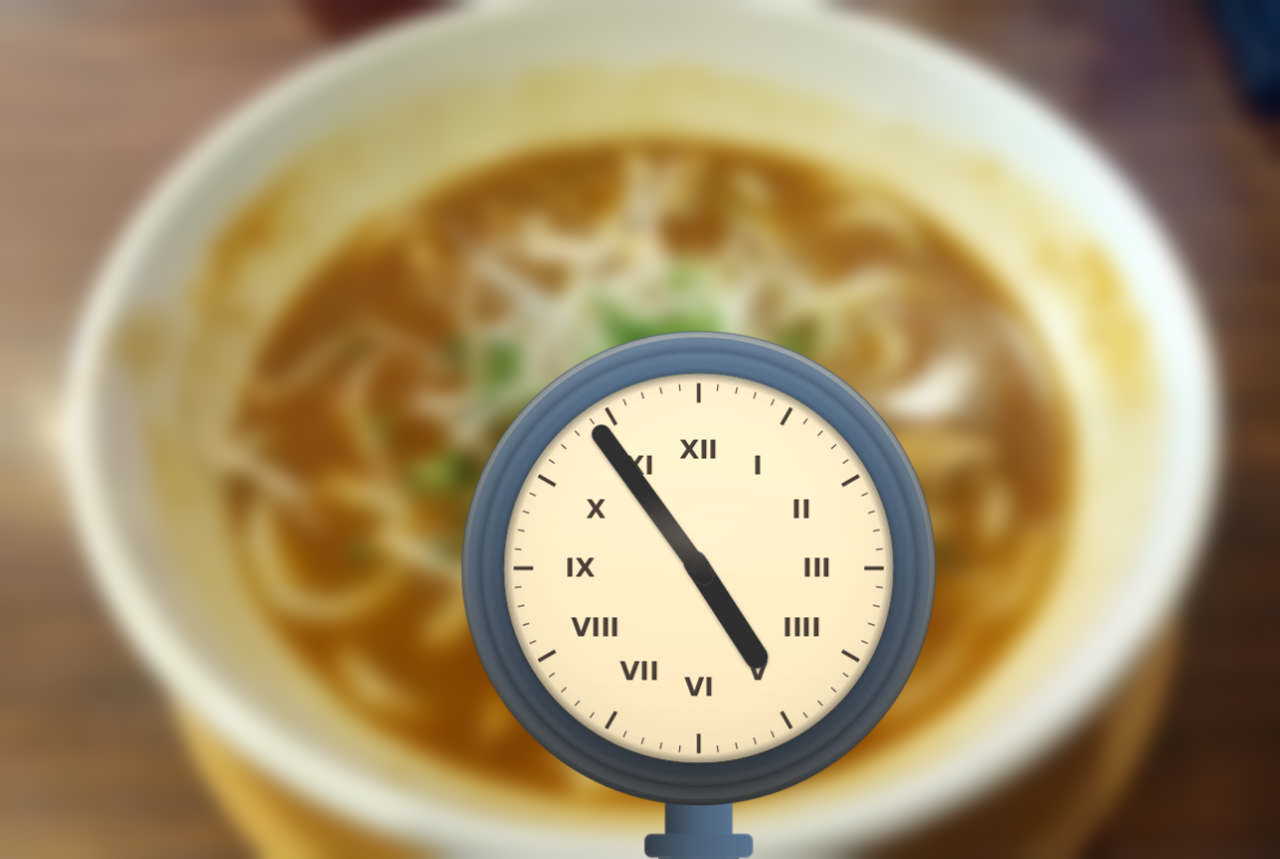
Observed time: 4h54
